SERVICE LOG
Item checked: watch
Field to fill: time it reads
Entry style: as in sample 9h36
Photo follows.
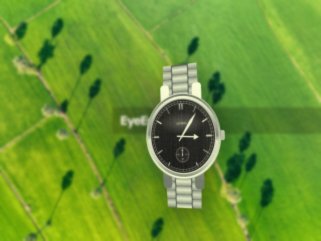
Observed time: 3h06
